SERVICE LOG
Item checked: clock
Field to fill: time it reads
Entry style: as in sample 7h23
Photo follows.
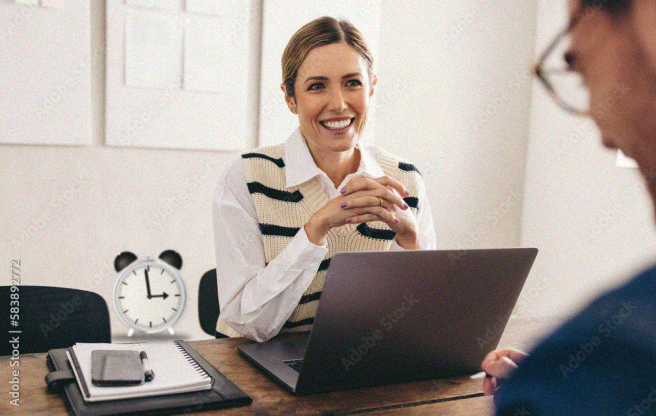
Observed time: 2h59
